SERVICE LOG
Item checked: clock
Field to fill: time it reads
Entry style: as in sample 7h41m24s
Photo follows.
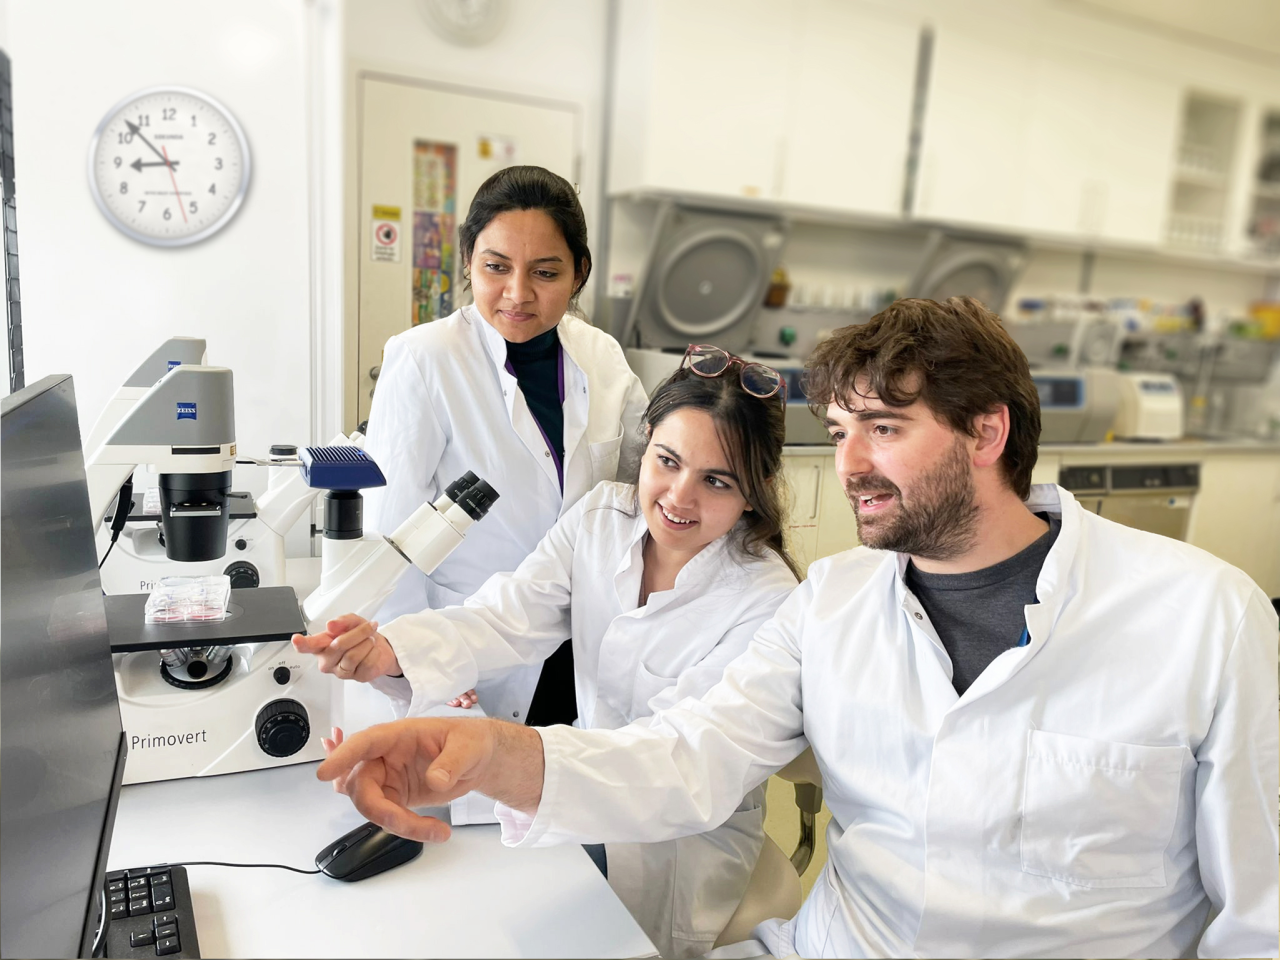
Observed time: 8h52m27s
